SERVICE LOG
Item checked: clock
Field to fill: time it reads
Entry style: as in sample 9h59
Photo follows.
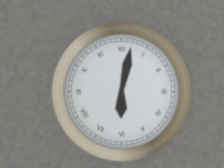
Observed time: 6h02
